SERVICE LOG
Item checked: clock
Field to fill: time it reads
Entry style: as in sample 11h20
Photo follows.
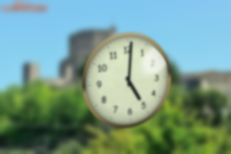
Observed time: 5h01
